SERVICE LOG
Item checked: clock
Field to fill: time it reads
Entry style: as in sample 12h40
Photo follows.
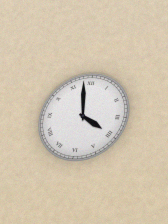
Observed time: 3h58
